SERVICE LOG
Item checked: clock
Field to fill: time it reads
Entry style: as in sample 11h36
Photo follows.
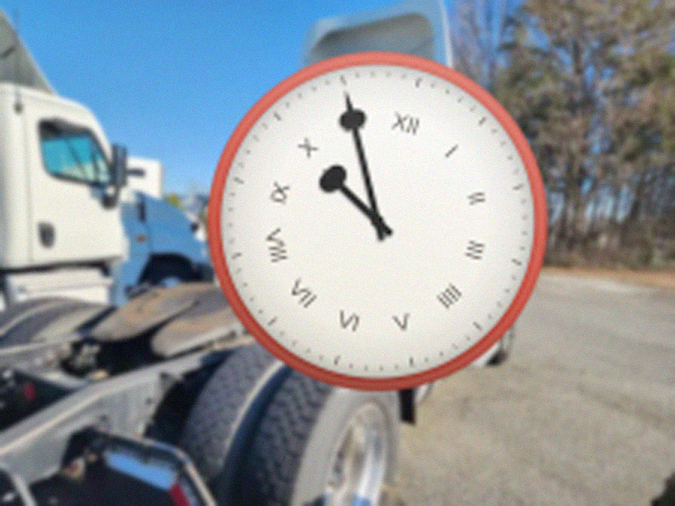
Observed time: 9h55
